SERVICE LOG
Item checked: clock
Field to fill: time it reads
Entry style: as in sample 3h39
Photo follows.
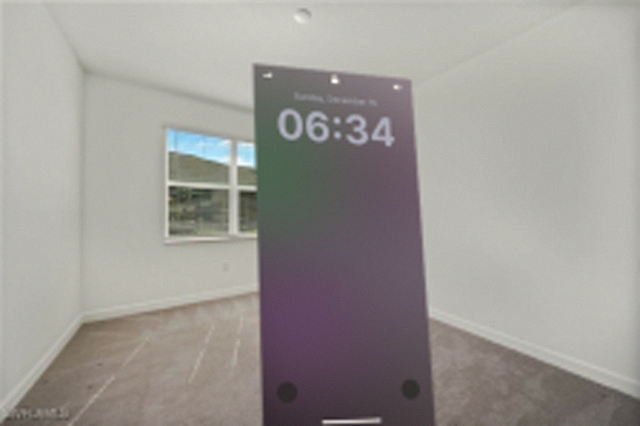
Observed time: 6h34
